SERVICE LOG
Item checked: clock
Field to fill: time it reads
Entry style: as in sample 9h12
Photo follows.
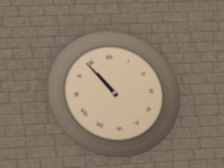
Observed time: 10h54
